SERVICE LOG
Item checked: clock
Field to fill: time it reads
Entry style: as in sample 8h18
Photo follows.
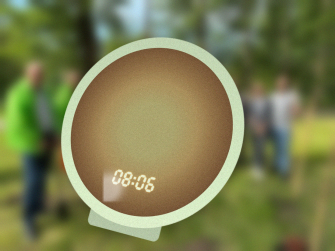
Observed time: 8h06
